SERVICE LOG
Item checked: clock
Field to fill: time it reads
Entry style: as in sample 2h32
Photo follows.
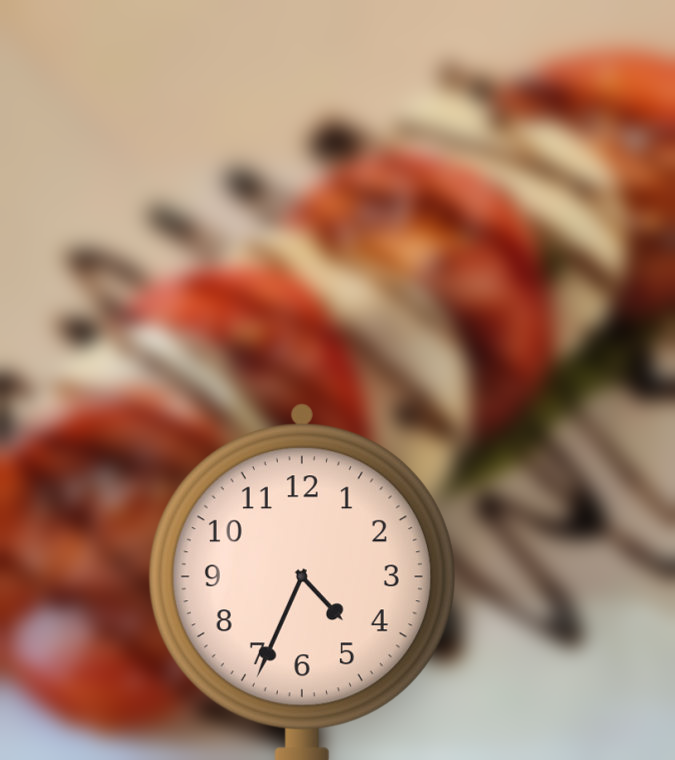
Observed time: 4h34
